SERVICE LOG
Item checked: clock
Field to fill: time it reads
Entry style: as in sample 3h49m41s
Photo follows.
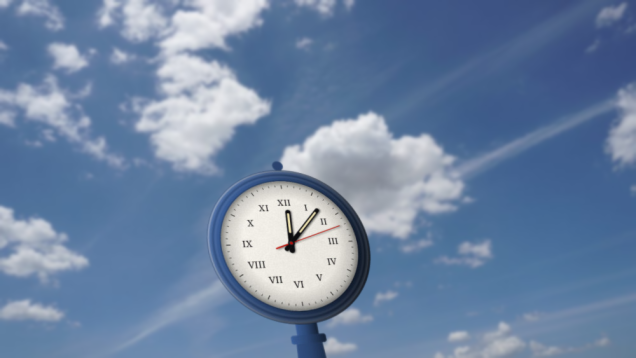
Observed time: 12h07m12s
